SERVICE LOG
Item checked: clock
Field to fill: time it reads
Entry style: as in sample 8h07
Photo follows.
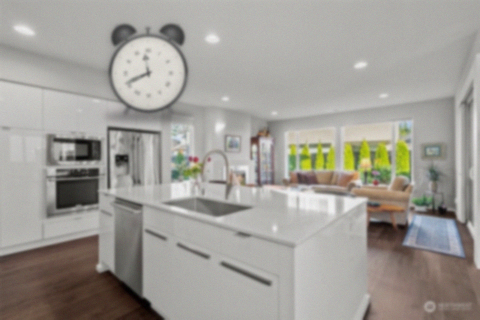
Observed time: 11h41
